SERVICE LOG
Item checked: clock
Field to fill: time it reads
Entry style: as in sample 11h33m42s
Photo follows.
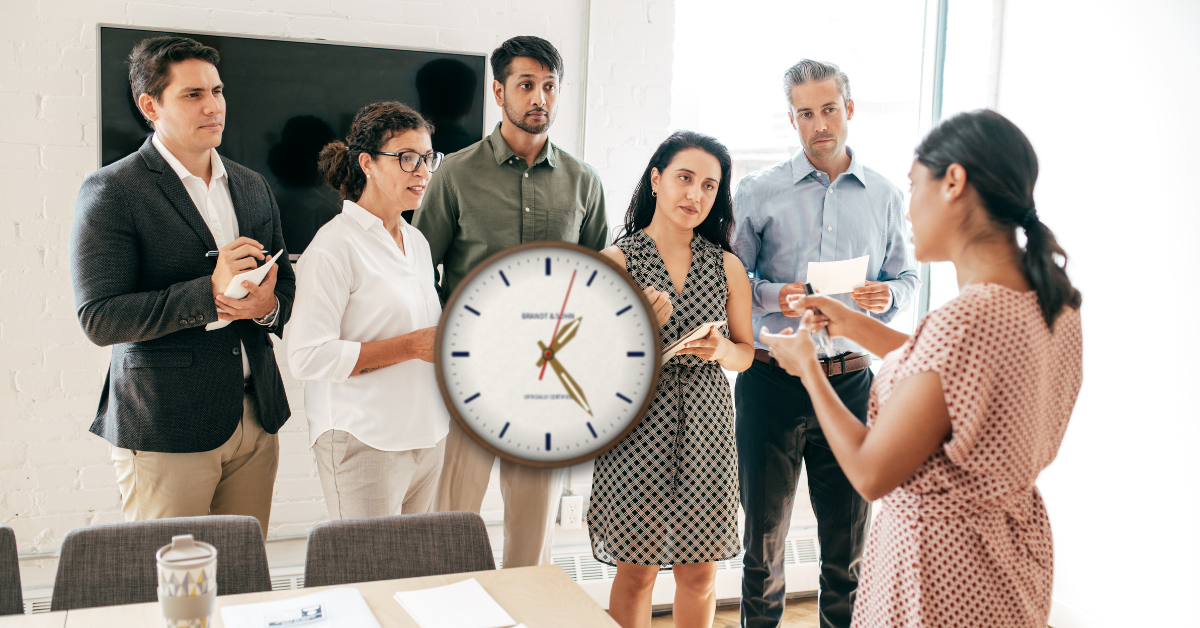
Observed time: 1h24m03s
